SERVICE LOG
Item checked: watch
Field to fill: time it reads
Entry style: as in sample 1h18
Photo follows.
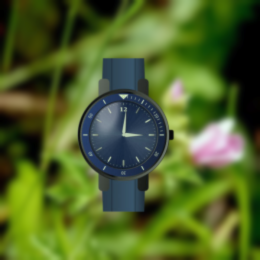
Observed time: 3h01
